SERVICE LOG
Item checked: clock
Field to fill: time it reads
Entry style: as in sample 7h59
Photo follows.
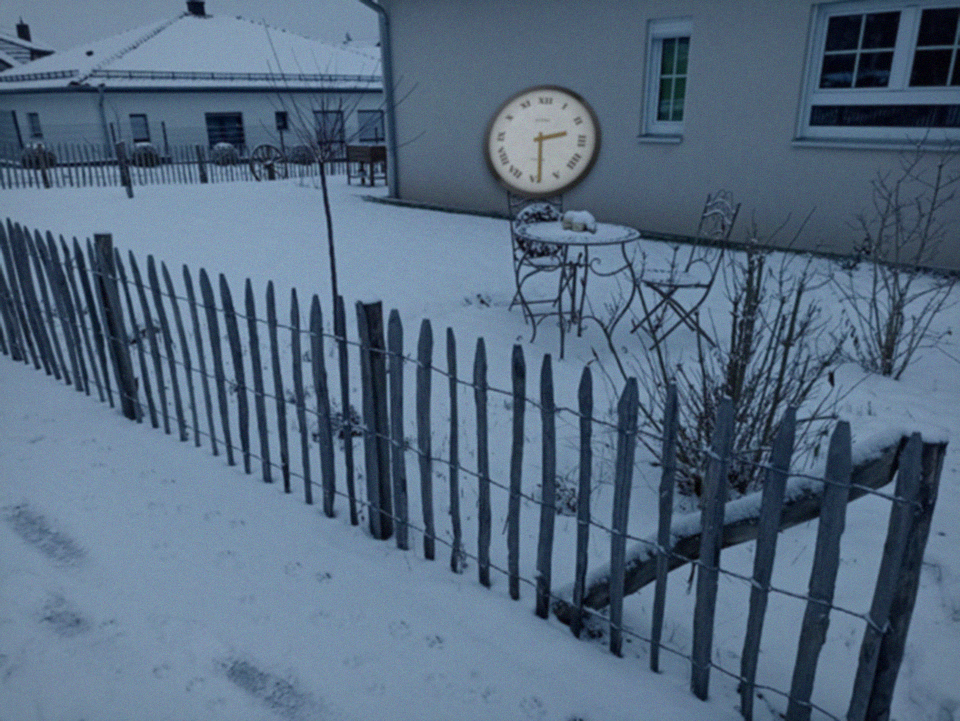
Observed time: 2h29
